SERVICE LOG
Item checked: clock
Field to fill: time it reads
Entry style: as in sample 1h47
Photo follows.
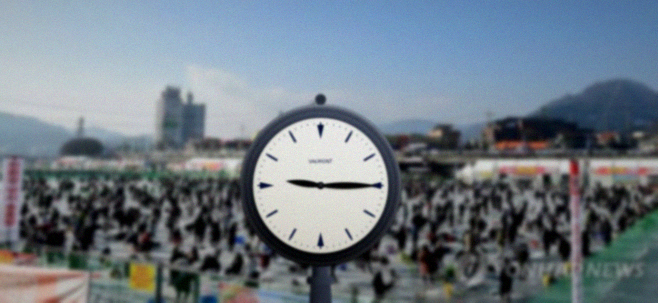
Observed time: 9h15
